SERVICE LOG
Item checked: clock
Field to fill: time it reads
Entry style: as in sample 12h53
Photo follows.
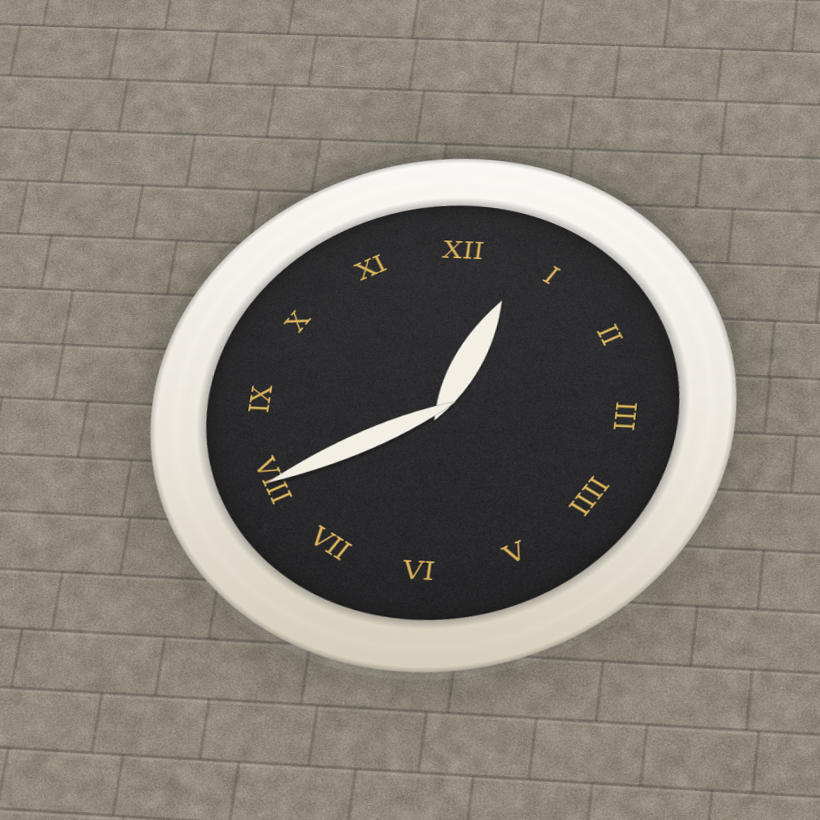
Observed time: 12h40
